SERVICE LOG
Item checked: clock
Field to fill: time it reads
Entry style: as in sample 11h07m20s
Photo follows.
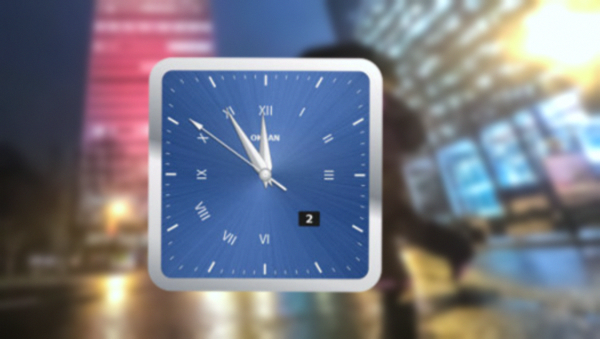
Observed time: 11h54m51s
